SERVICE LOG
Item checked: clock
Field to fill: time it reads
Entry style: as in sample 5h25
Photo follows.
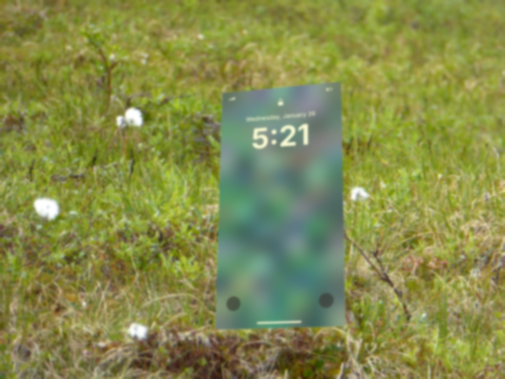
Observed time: 5h21
